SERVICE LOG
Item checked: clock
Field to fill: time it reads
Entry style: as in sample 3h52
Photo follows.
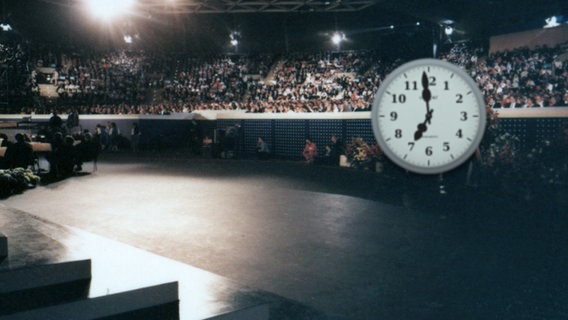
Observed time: 6h59
